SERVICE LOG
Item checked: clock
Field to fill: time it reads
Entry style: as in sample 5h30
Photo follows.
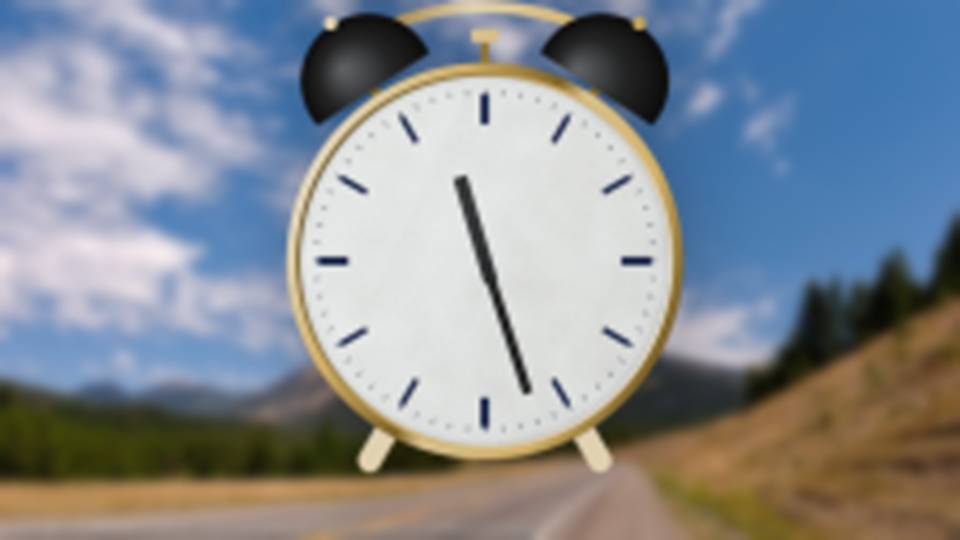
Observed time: 11h27
